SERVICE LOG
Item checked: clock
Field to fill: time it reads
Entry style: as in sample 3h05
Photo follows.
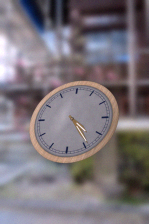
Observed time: 4h24
